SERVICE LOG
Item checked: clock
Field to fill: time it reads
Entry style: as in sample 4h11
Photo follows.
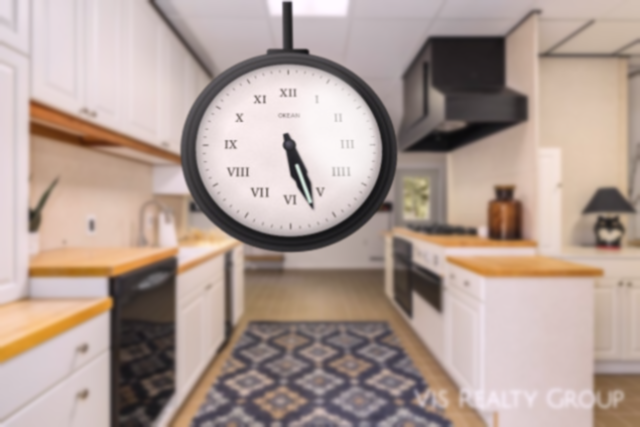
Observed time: 5h27
